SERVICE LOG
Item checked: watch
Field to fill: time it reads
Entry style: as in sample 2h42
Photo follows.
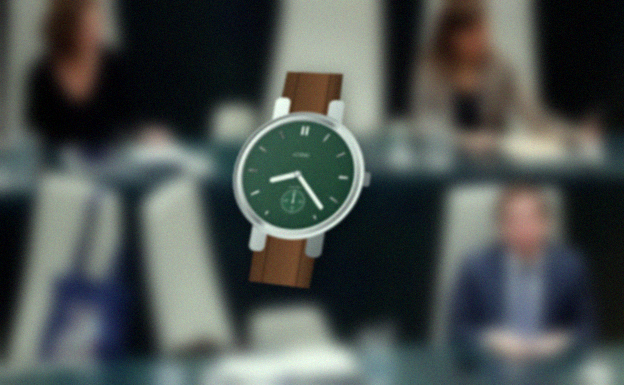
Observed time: 8h23
